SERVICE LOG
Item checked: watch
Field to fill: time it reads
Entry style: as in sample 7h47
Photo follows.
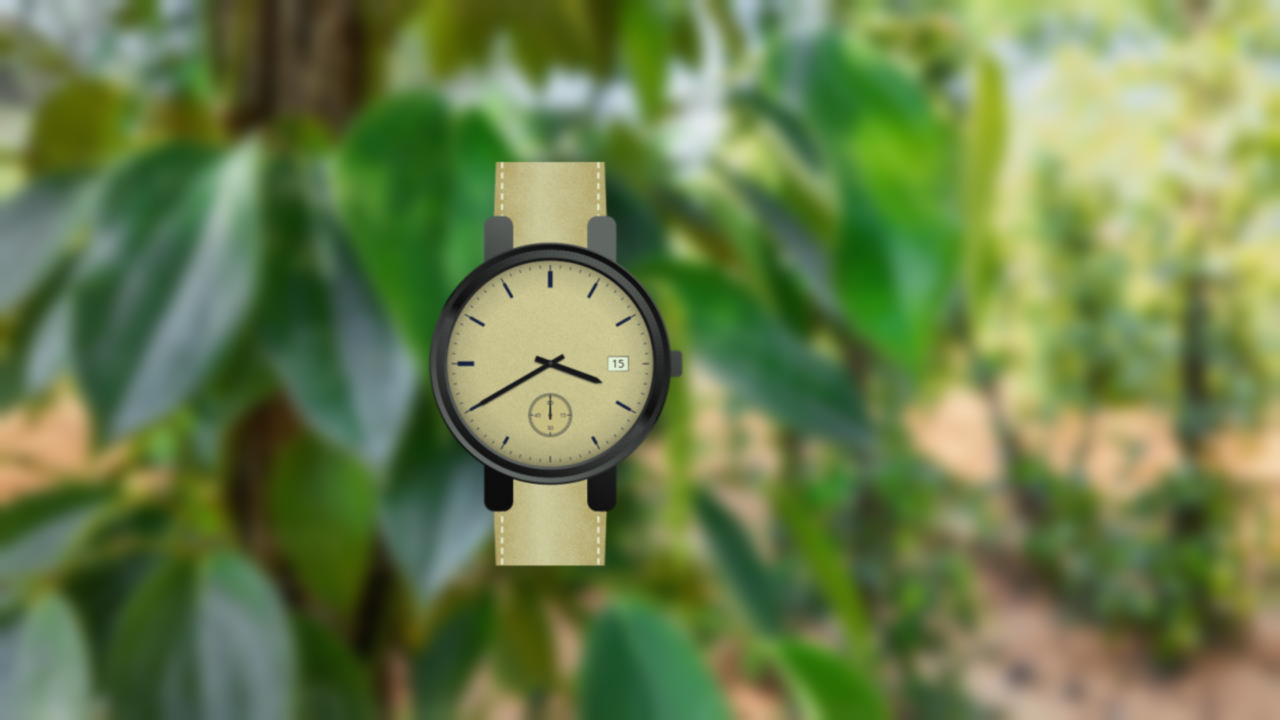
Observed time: 3h40
